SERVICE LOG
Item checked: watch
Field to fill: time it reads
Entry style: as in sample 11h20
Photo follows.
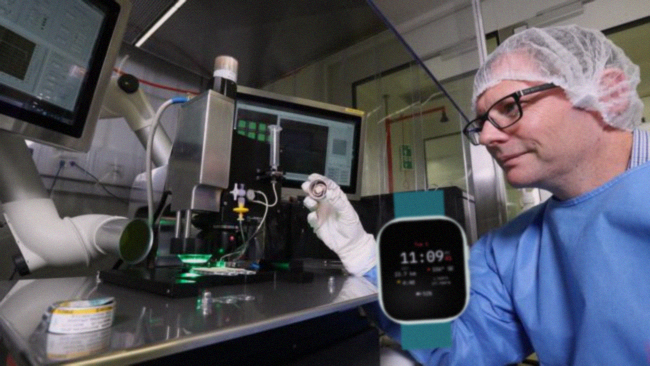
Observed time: 11h09
